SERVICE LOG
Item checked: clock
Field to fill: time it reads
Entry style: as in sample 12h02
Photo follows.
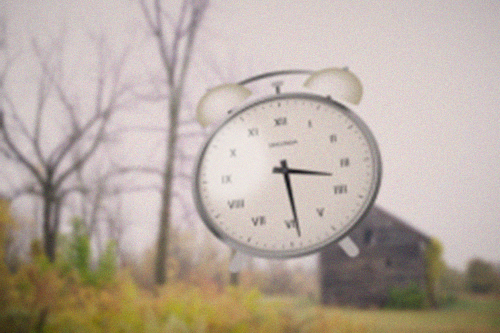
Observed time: 3h29
